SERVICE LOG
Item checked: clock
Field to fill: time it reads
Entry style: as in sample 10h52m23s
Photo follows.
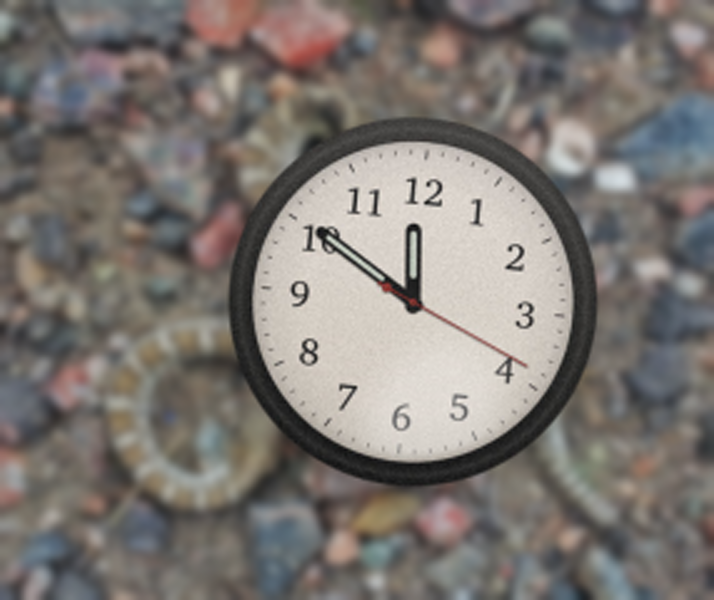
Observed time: 11h50m19s
